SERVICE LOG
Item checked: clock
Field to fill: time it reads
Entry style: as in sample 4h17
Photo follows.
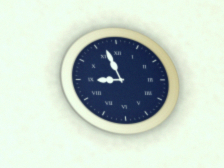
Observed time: 8h57
